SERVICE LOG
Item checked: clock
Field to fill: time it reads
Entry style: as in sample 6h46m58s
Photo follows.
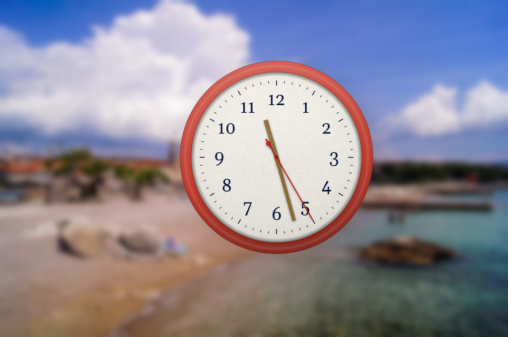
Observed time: 11h27m25s
